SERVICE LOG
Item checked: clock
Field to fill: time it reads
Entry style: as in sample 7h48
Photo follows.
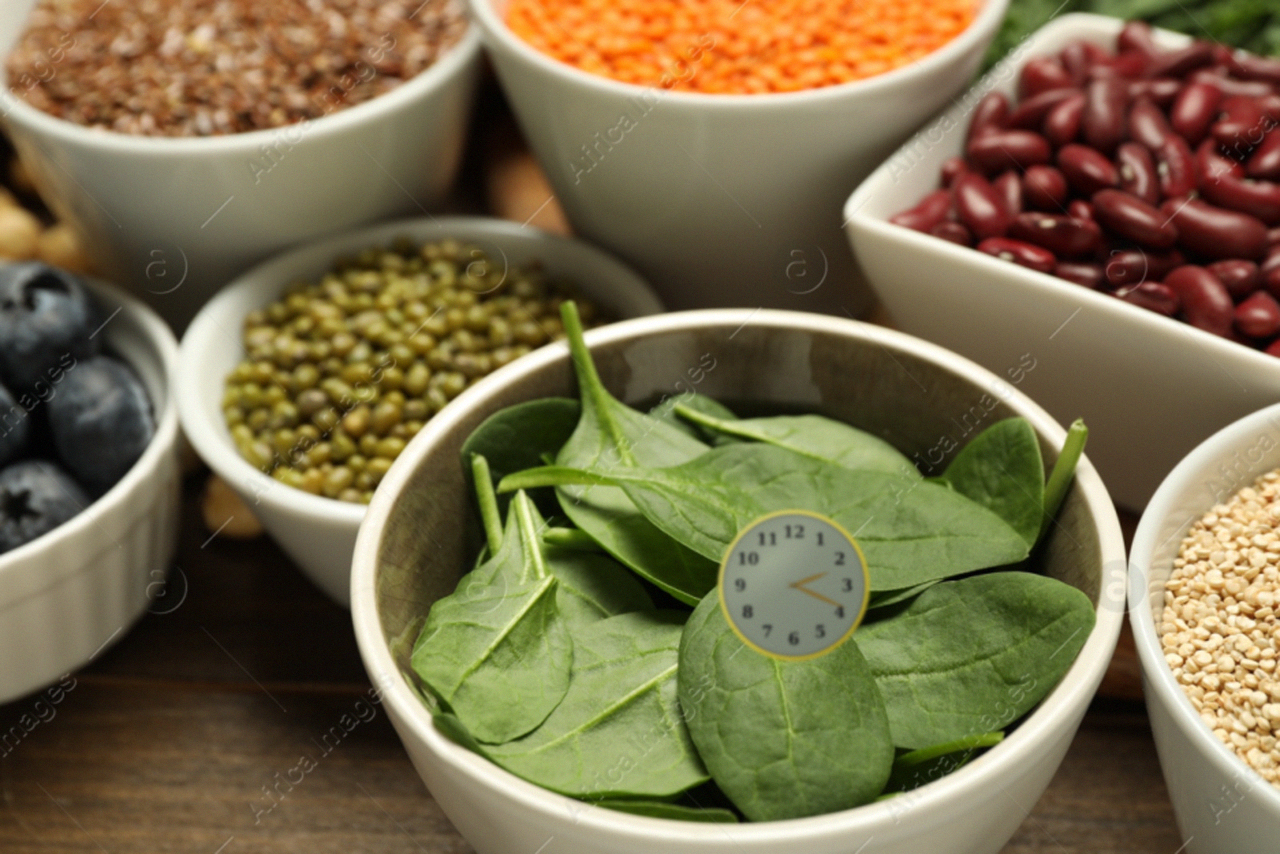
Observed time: 2h19
